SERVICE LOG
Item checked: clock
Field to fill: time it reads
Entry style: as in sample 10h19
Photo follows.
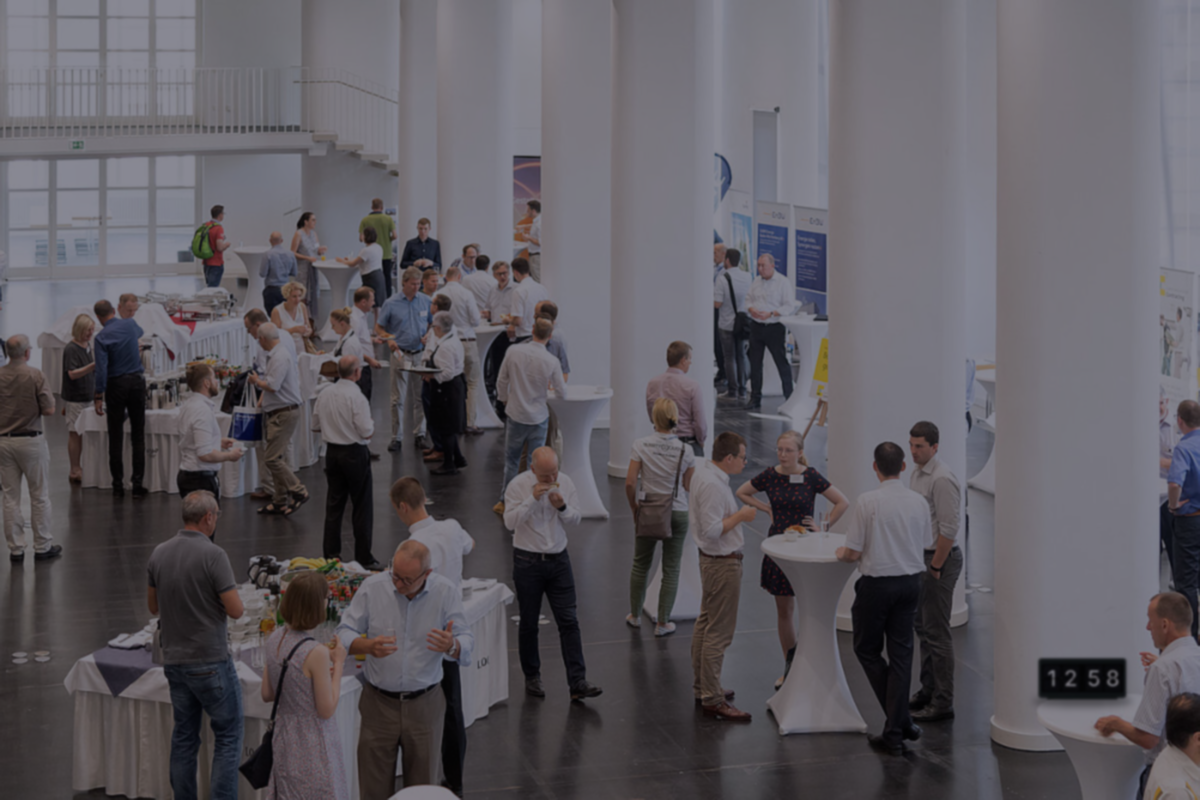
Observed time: 12h58
